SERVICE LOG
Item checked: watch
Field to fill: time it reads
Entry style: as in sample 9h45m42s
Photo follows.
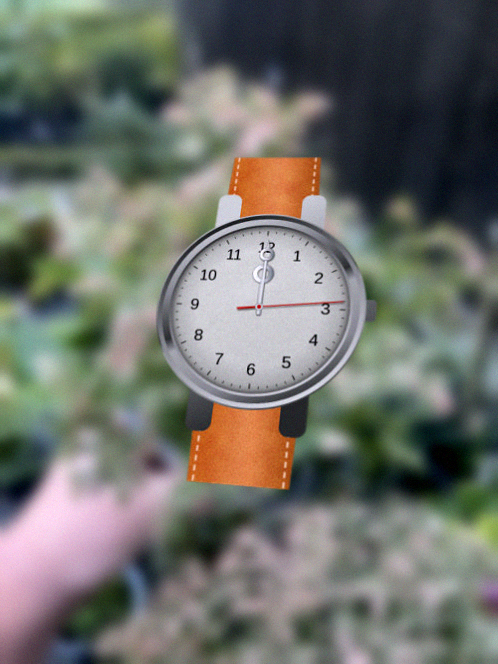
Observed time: 12h00m14s
